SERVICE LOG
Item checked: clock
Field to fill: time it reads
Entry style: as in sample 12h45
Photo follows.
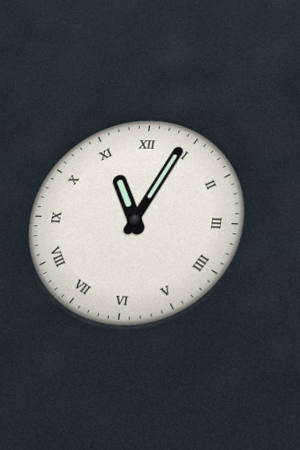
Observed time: 11h04
